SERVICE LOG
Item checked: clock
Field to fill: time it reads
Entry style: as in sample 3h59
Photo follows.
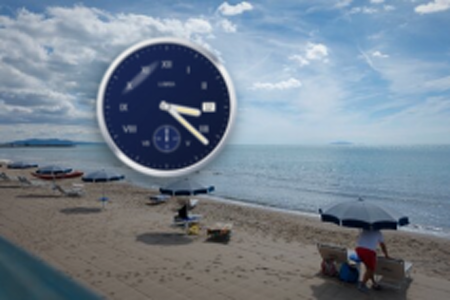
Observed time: 3h22
